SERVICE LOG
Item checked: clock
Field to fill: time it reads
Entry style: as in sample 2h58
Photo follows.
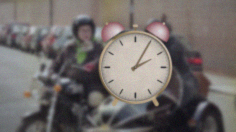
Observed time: 2h05
